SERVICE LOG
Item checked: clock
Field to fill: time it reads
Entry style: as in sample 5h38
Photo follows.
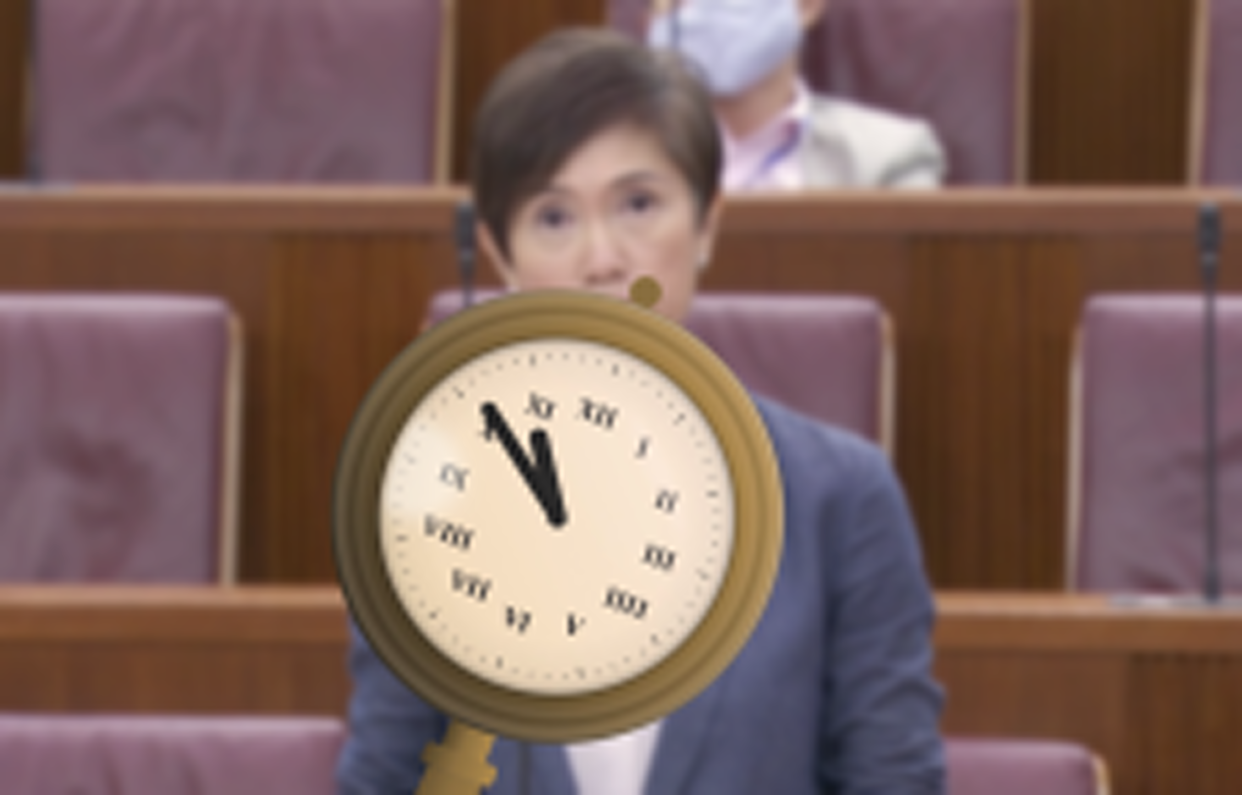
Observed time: 10h51
